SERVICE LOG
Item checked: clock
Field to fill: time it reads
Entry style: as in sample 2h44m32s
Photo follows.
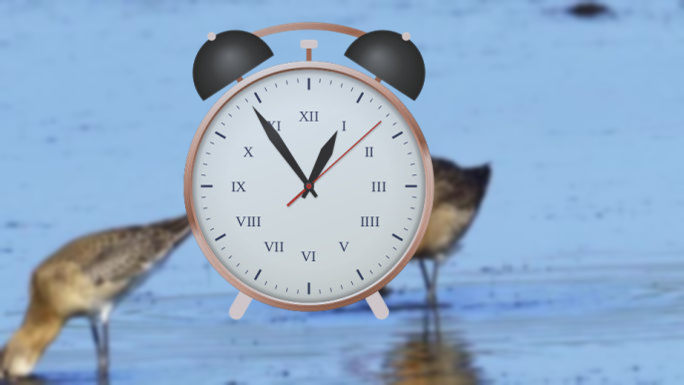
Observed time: 12h54m08s
